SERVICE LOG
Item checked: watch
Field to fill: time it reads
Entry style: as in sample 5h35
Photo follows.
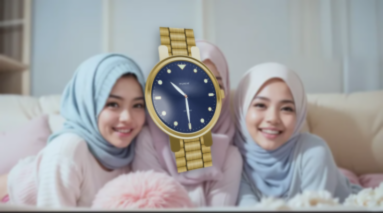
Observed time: 10h30
